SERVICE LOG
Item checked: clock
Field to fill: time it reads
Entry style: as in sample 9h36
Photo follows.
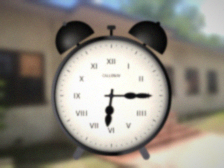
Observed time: 6h15
